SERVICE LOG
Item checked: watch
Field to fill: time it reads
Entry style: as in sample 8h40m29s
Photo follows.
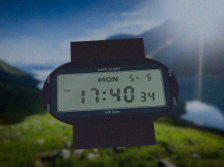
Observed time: 17h40m34s
